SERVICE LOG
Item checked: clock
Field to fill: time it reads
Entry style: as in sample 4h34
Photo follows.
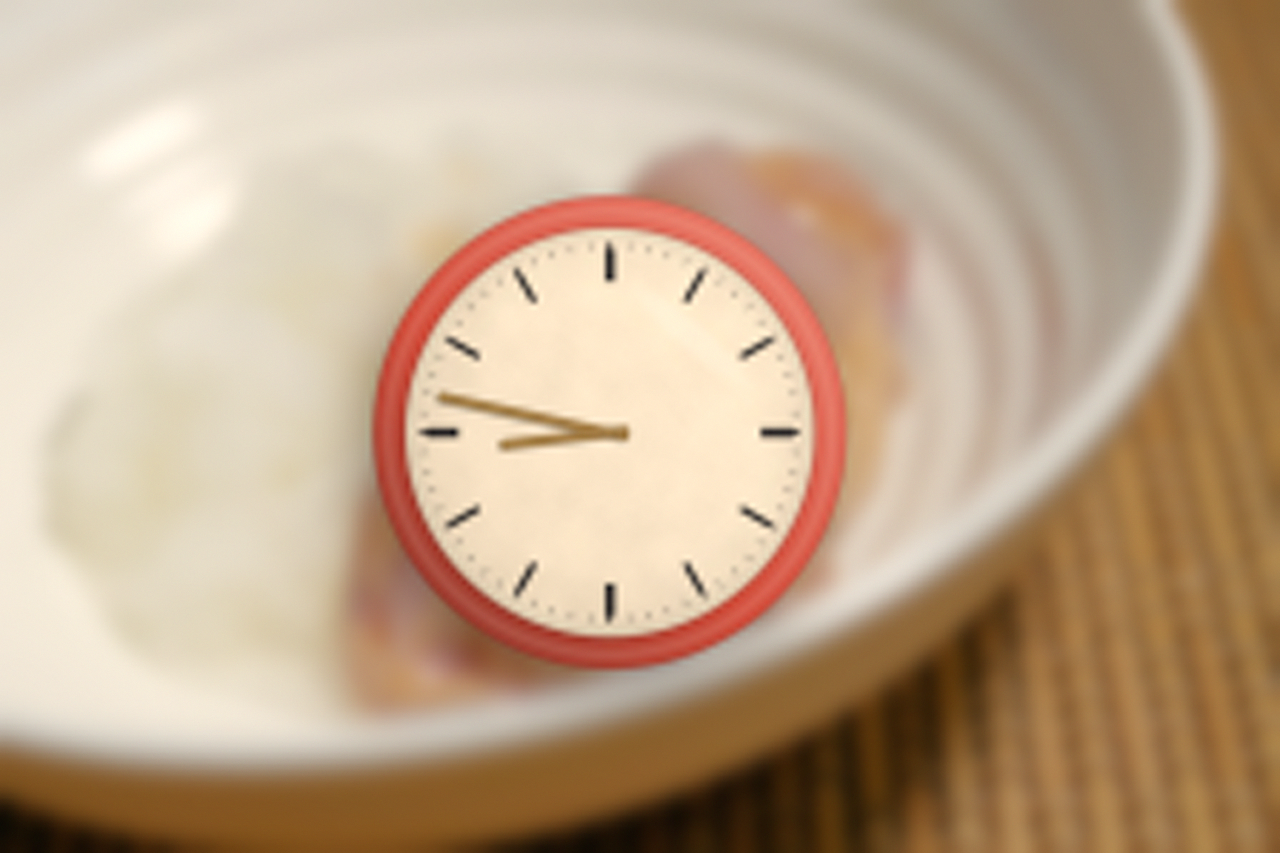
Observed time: 8h47
